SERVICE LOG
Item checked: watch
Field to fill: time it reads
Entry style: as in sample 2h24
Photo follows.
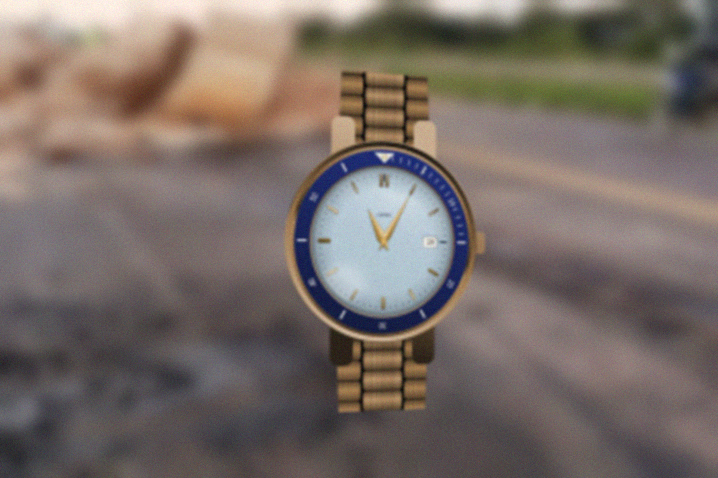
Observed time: 11h05
